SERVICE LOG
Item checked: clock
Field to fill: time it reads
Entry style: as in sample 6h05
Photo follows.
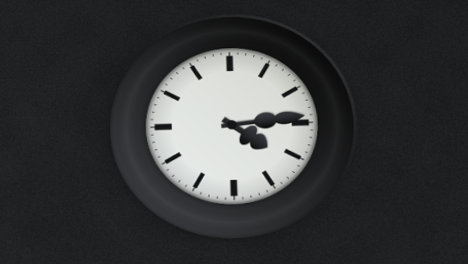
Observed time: 4h14
